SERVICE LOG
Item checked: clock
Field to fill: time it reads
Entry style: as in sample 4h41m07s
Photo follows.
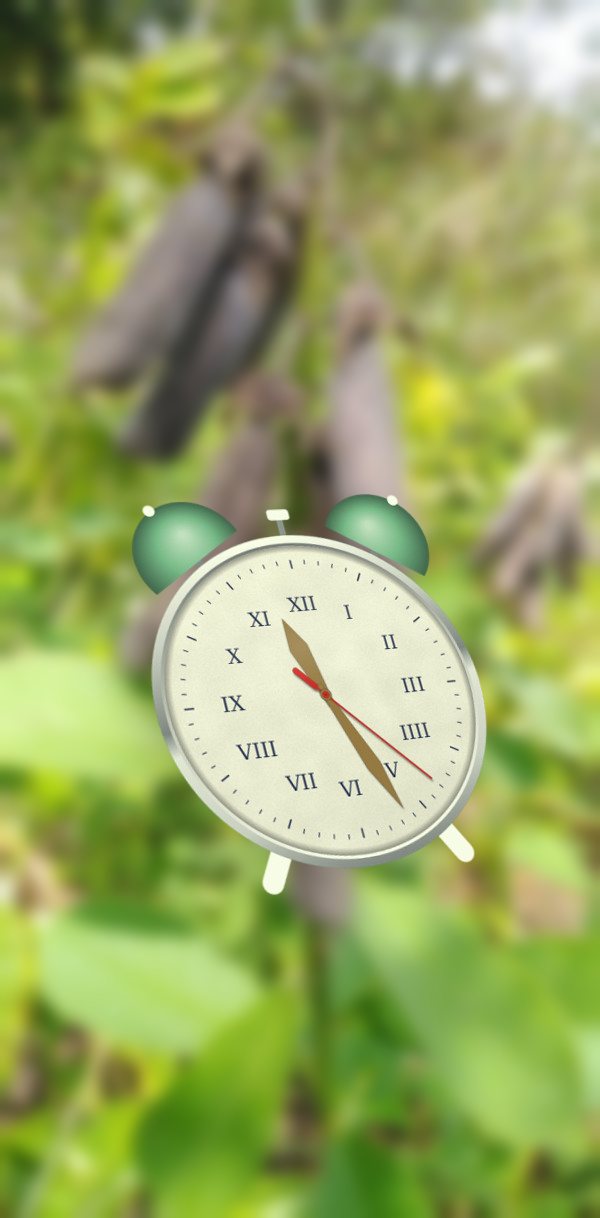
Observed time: 11h26m23s
